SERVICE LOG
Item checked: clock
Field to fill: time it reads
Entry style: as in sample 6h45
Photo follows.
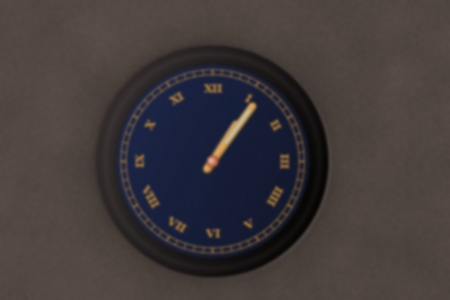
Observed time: 1h06
